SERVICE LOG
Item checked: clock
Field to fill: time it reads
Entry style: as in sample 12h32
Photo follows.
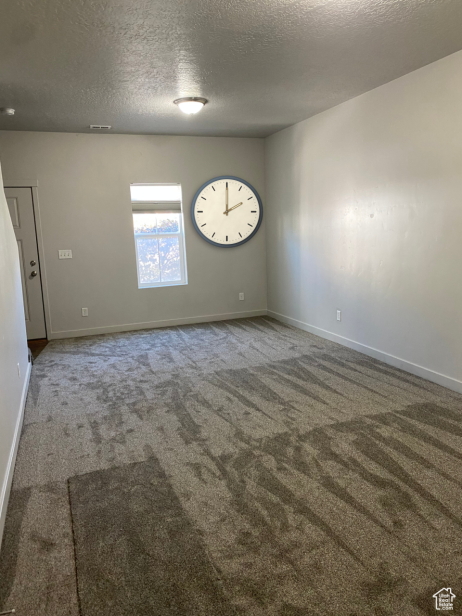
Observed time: 2h00
